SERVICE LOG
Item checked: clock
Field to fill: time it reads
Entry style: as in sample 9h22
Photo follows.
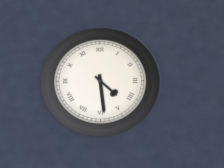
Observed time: 4h29
